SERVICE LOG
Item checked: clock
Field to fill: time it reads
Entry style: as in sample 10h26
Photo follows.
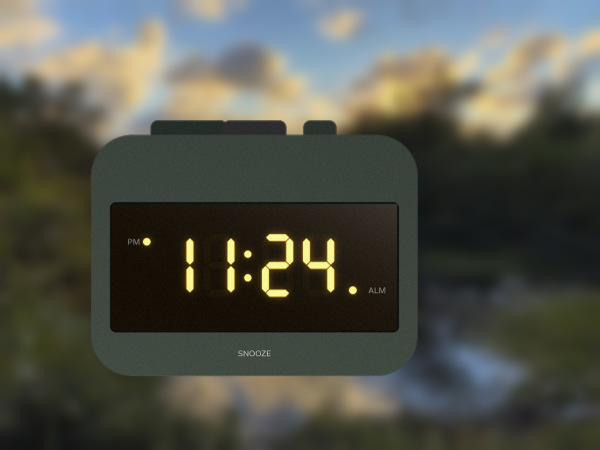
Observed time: 11h24
